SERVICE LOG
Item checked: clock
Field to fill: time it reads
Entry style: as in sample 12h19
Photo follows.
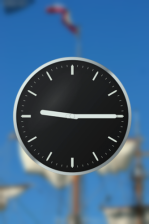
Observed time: 9h15
